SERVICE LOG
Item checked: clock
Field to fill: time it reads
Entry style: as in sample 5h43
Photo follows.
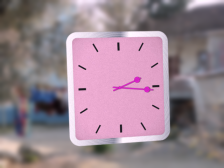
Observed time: 2h16
